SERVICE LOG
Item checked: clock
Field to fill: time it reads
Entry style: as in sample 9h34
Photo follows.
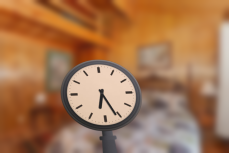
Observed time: 6h26
